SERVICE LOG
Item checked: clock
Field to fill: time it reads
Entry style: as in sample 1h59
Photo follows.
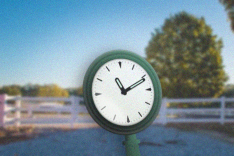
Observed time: 11h11
